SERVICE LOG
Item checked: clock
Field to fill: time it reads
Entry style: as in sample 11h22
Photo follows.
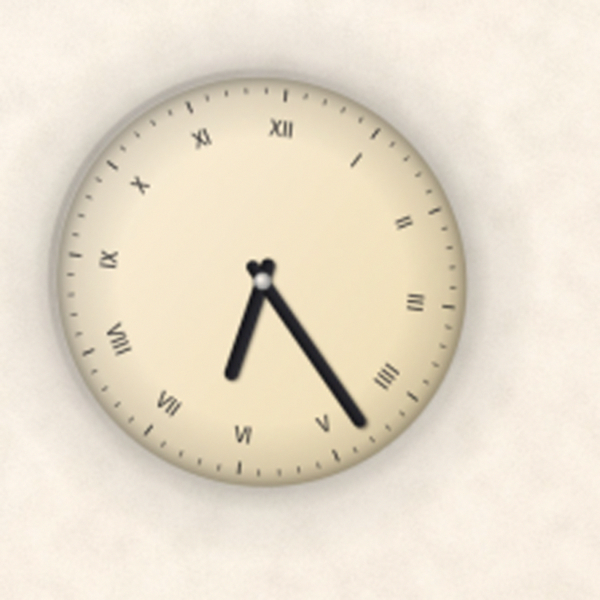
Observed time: 6h23
